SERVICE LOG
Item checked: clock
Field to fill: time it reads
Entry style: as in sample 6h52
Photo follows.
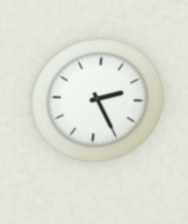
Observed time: 2h25
